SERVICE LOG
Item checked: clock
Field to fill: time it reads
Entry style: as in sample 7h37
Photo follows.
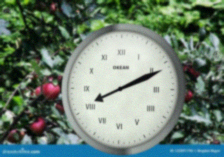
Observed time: 8h11
